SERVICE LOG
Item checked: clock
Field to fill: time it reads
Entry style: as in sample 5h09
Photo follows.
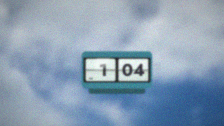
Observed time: 1h04
